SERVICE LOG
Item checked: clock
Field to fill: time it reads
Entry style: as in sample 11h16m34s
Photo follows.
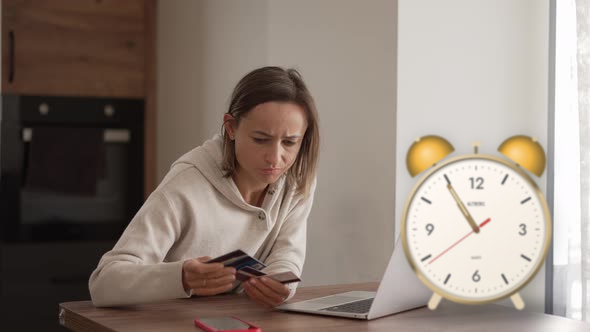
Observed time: 10h54m39s
